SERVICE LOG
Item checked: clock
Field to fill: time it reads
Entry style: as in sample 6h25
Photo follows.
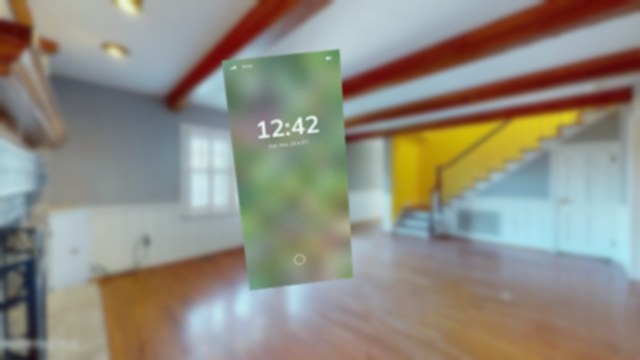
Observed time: 12h42
